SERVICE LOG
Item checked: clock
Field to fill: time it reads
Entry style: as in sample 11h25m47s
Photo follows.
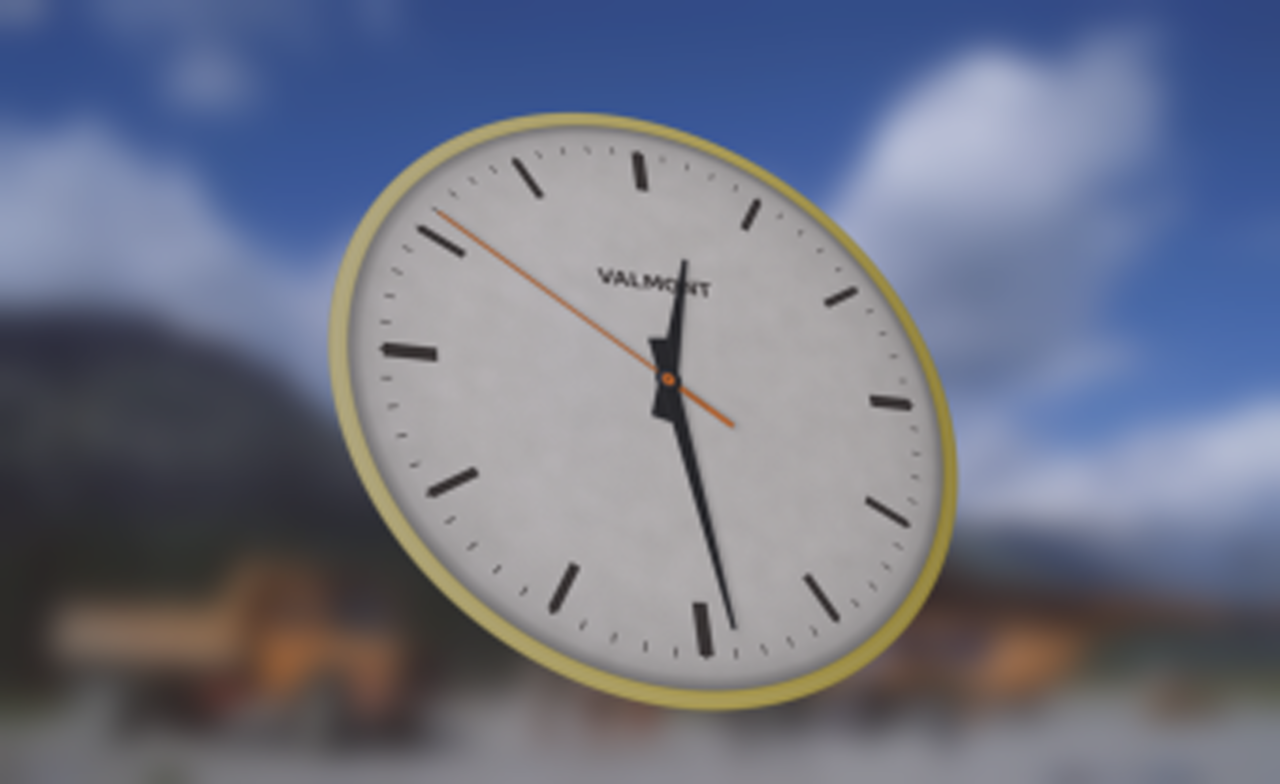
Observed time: 12h28m51s
